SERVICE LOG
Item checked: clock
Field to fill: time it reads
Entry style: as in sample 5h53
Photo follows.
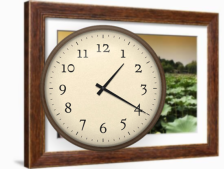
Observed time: 1h20
